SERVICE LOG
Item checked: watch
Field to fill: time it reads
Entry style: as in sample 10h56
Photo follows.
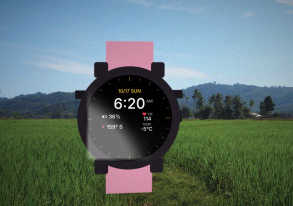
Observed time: 6h20
